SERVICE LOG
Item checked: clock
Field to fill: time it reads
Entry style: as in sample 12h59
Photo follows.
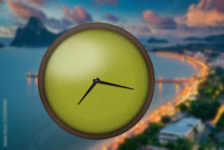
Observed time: 7h17
